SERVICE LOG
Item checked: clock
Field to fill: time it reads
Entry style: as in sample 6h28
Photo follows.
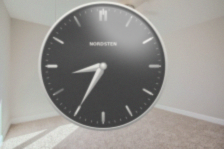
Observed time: 8h35
